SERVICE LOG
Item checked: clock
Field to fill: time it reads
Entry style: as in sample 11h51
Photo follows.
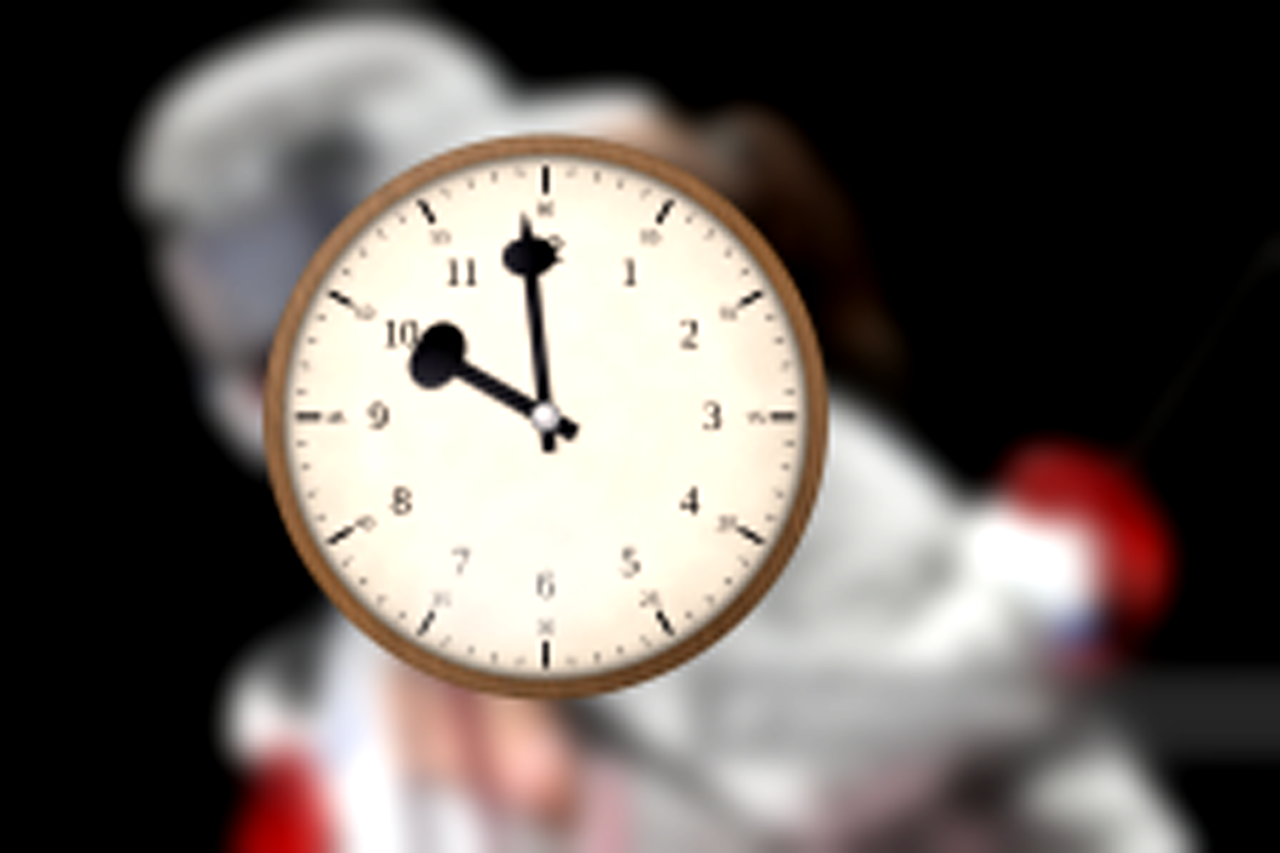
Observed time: 9h59
